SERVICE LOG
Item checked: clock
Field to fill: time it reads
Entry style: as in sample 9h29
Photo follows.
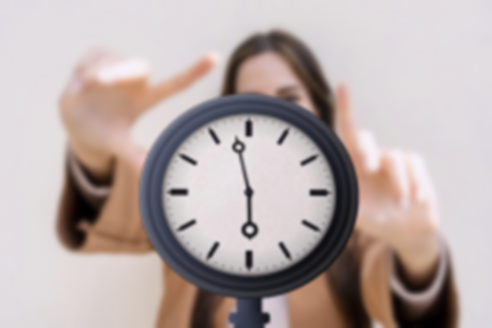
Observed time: 5h58
